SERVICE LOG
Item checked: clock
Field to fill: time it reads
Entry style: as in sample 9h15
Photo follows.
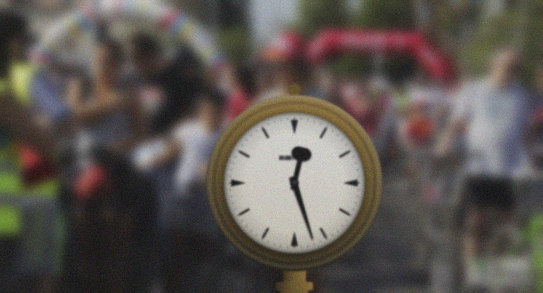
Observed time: 12h27
